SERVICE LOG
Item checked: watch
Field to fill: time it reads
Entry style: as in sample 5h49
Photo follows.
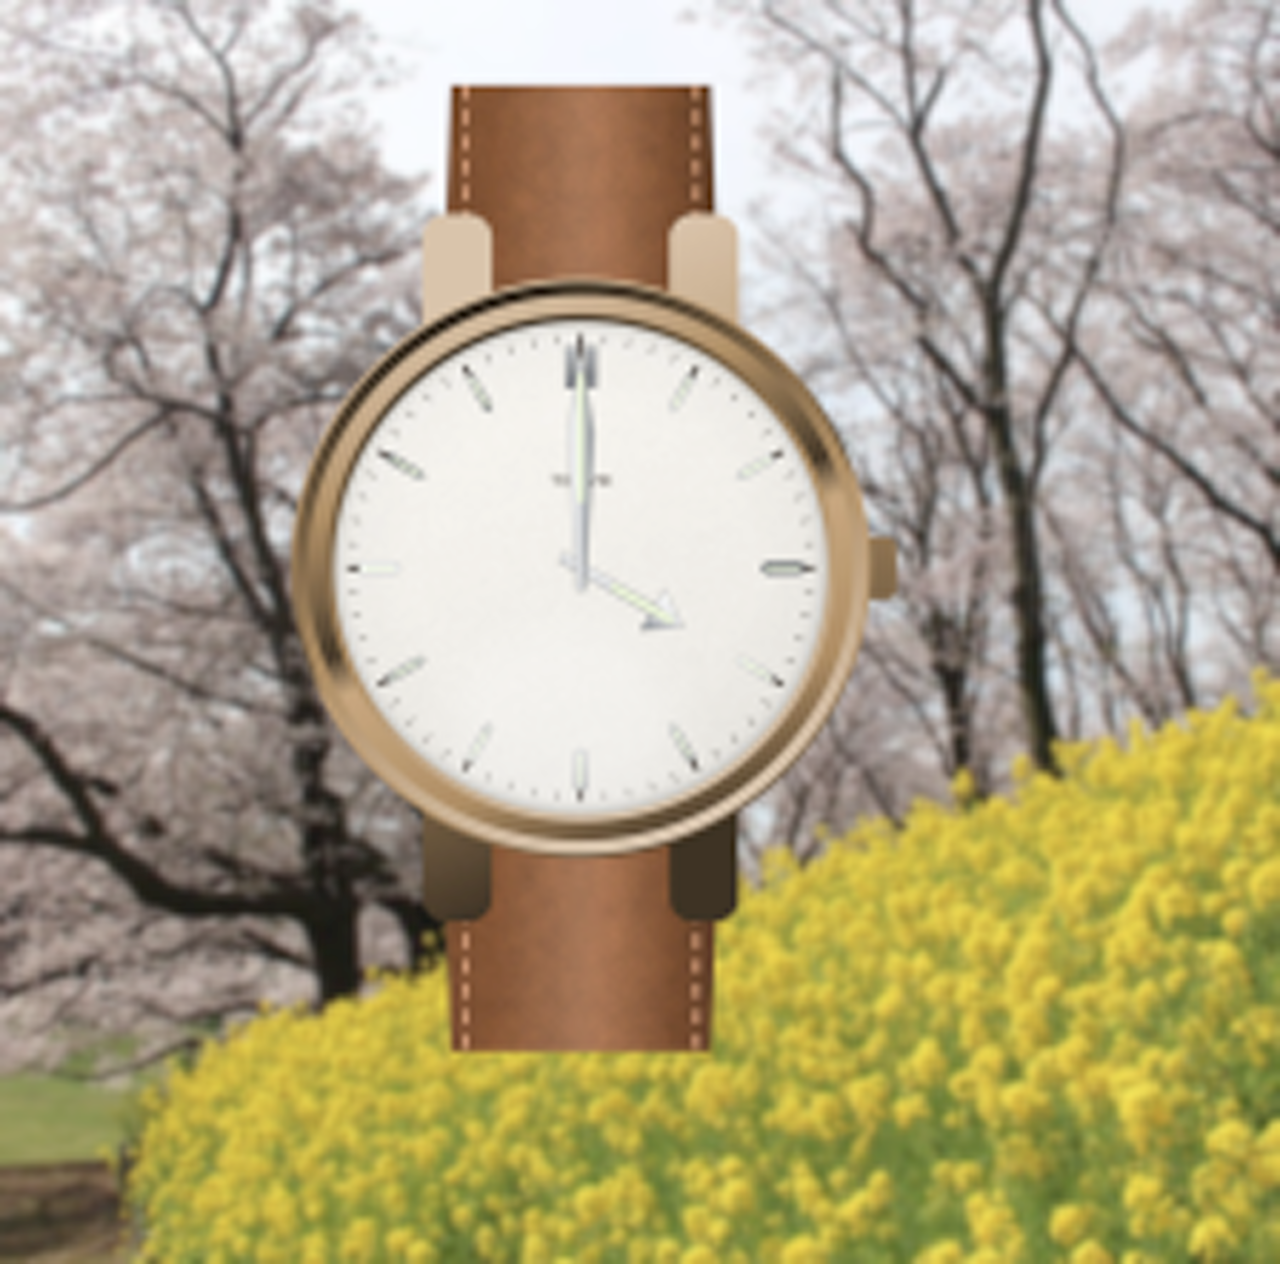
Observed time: 4h00
